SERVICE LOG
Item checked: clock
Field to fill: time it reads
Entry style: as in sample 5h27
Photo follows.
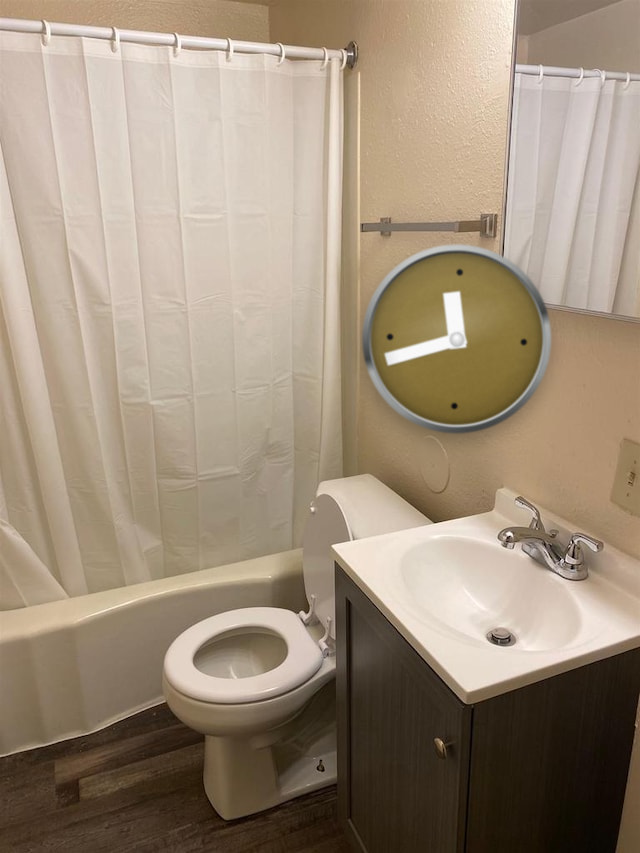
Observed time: 11h42
